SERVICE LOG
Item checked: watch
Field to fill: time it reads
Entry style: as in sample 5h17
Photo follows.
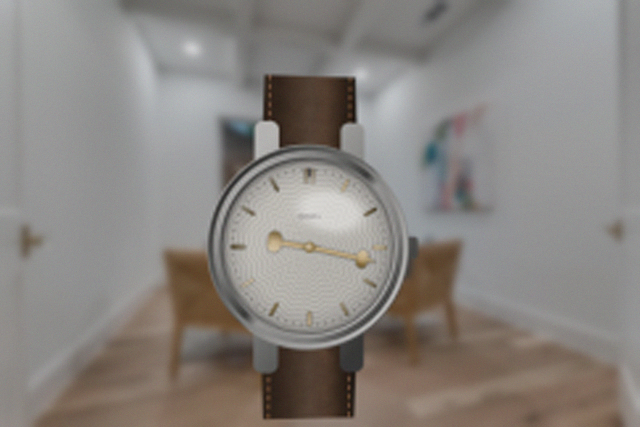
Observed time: 9h17
